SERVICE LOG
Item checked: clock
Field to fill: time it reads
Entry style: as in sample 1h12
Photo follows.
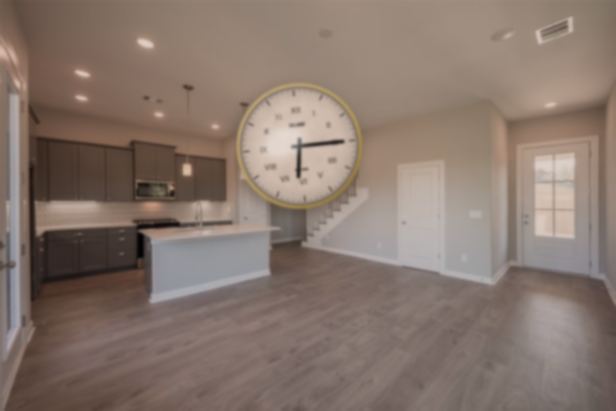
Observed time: 6h15
